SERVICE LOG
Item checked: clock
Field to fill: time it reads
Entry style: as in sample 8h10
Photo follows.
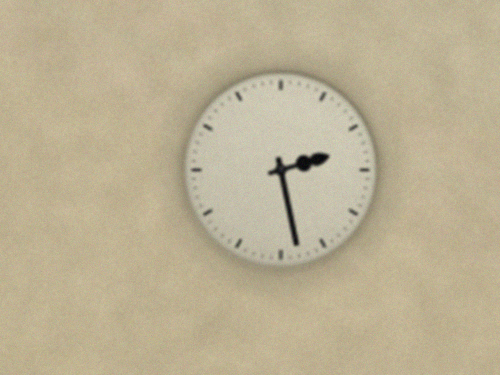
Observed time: 2h28
